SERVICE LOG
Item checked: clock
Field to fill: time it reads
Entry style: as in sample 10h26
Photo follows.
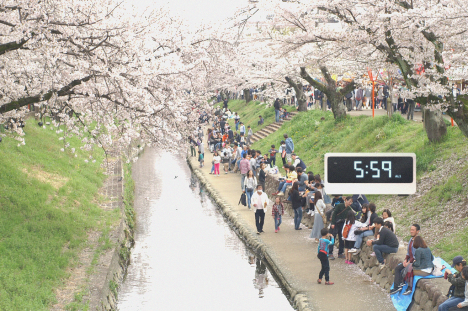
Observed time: 5h59
